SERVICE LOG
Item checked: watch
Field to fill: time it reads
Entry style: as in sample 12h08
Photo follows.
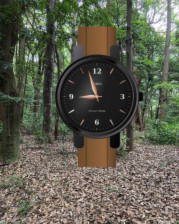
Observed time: 8h57
